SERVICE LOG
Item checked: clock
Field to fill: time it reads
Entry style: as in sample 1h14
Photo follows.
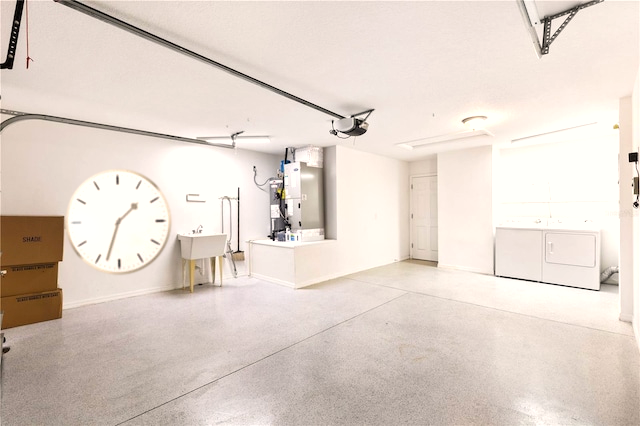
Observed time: 1h33
